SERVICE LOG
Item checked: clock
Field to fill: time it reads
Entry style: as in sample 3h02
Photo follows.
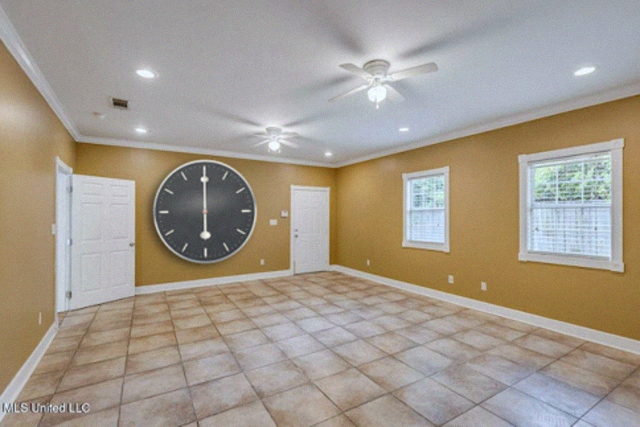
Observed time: 6h00
